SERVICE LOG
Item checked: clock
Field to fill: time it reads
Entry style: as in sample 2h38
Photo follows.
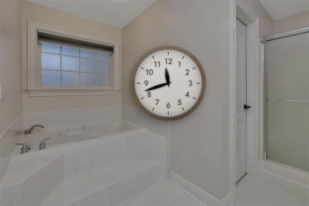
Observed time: 11h42
